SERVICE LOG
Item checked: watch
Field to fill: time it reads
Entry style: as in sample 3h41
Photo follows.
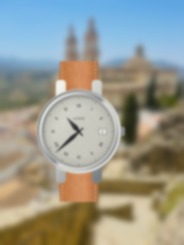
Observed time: 10h38
